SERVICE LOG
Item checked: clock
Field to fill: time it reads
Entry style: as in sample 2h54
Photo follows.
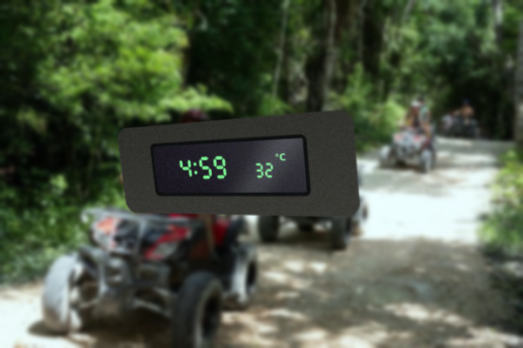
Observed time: 4h59
